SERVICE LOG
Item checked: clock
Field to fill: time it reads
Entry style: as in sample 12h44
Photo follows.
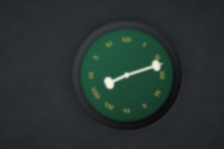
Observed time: 8h12
